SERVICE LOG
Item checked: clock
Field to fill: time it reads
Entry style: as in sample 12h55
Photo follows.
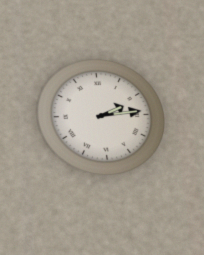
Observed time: 2h14
